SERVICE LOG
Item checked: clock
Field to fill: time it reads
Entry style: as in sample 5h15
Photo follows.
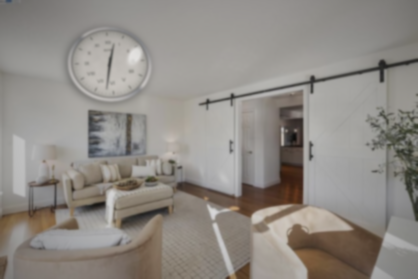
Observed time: 12h32
